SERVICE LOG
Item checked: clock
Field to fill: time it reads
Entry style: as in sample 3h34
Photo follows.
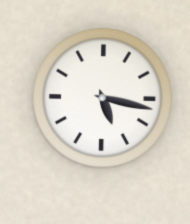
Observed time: 5h17
